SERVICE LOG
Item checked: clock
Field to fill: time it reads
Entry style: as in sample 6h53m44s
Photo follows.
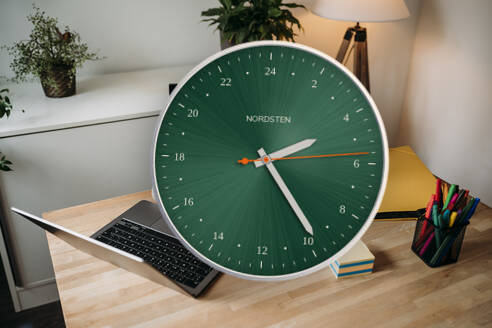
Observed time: 4h24m14s
